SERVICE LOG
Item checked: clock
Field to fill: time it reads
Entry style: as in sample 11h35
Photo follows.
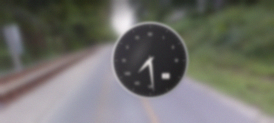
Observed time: 7h29
